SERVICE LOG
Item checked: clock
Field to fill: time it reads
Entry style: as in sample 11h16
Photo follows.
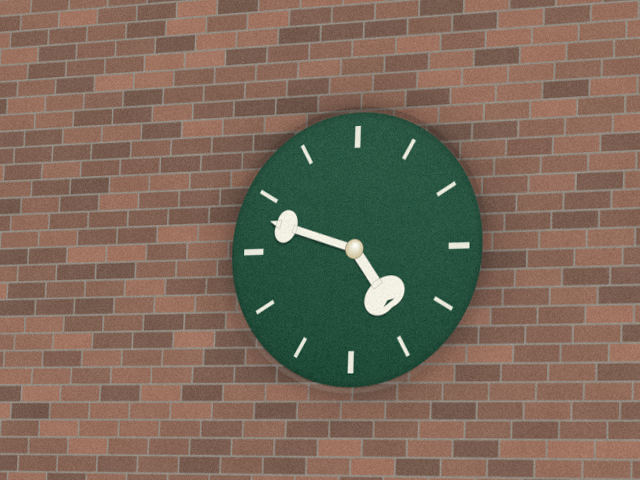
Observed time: 4h48
